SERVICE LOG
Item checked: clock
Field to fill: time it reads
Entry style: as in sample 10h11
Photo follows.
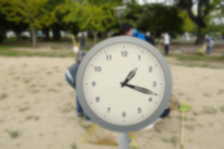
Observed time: 1h18
